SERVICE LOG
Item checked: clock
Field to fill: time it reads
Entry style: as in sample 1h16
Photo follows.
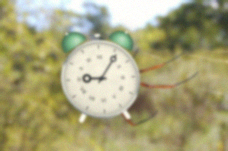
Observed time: 9h06
